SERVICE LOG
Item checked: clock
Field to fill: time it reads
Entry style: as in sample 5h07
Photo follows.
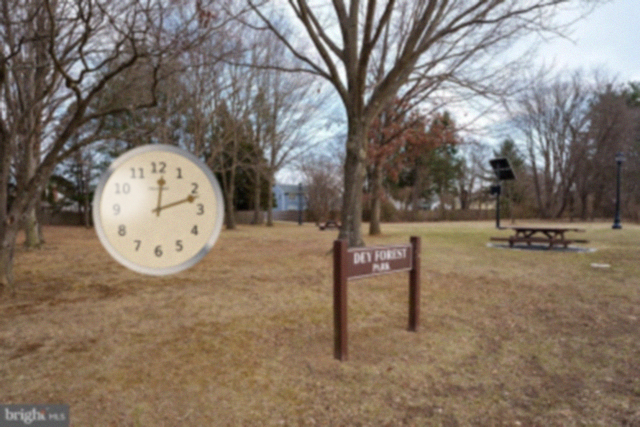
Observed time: 12h12
